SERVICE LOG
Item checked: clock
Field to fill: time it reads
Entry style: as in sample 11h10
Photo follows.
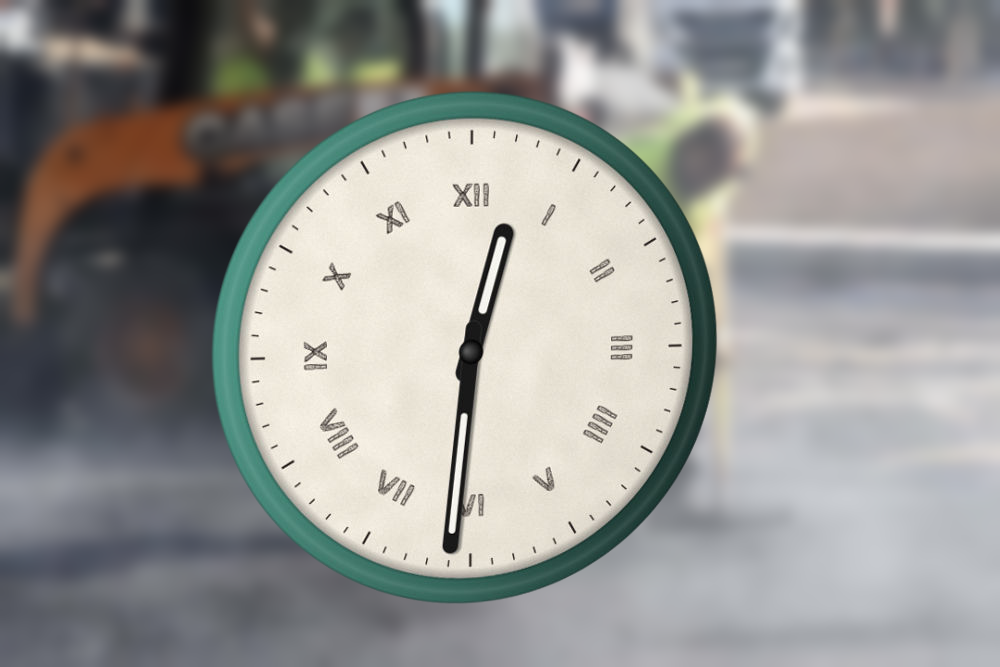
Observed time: 12h31
